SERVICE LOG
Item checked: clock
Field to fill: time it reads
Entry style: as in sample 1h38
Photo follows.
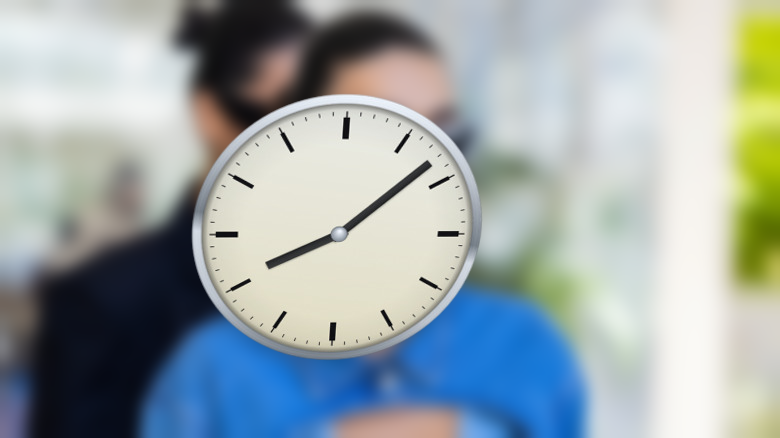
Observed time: 8h08
